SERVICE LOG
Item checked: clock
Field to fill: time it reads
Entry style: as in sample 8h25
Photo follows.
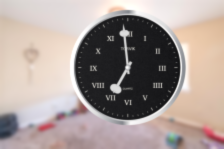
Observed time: 6h59
